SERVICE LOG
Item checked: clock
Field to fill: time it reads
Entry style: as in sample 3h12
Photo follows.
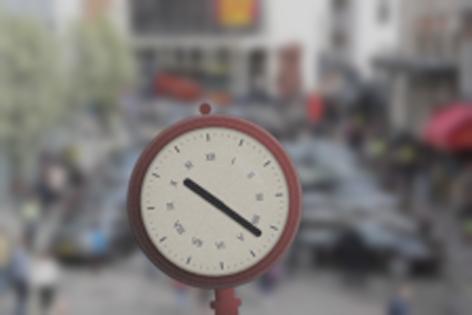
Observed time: 10h22
